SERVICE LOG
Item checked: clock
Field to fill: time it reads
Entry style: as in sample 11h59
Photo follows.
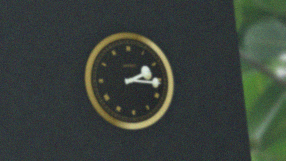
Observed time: 2h16
